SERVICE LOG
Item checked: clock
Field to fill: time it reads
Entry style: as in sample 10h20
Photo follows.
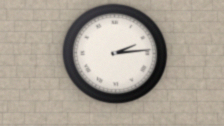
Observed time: 2h14
